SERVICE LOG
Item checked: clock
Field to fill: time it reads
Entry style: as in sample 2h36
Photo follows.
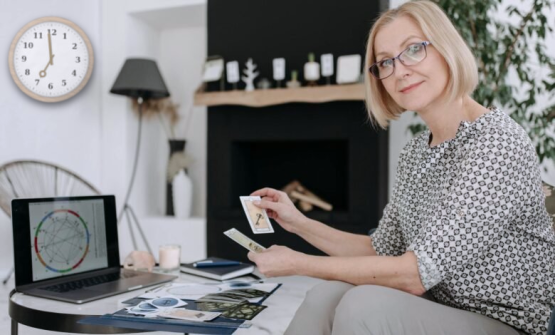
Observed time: 6h59
